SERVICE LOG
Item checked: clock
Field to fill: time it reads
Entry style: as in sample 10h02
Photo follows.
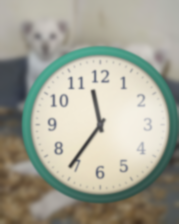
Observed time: 11h36
